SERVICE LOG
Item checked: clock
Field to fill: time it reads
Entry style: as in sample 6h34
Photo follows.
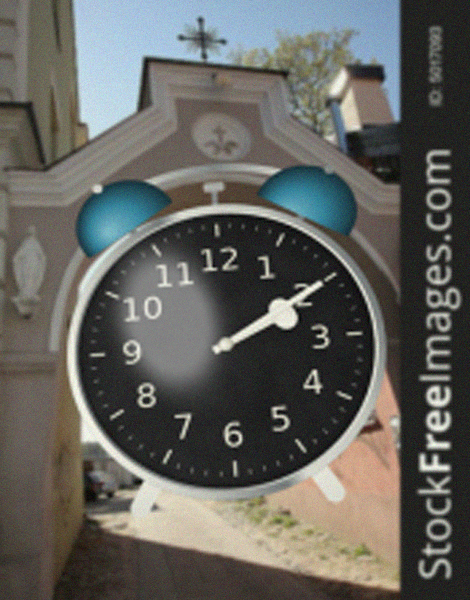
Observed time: 2h10
